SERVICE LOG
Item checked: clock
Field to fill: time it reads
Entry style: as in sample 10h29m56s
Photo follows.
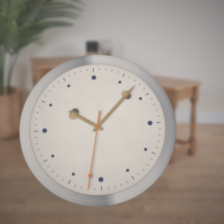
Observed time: 10h07m32s
